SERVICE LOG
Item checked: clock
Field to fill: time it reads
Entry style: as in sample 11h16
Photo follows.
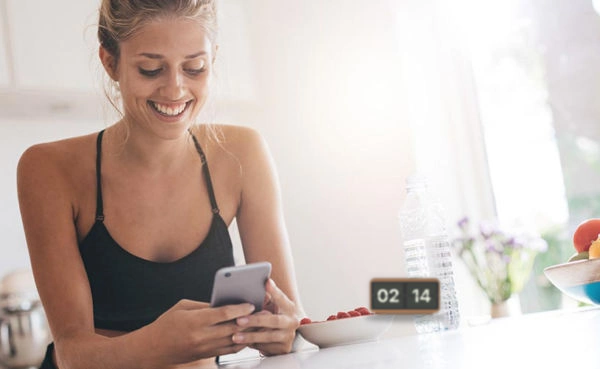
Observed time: 2h14
